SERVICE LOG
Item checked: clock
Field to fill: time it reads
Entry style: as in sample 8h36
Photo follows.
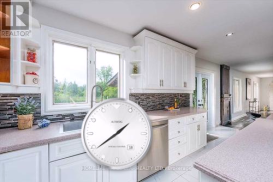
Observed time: 1h39
